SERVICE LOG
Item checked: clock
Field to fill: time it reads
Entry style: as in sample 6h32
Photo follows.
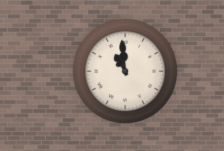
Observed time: 10h59
